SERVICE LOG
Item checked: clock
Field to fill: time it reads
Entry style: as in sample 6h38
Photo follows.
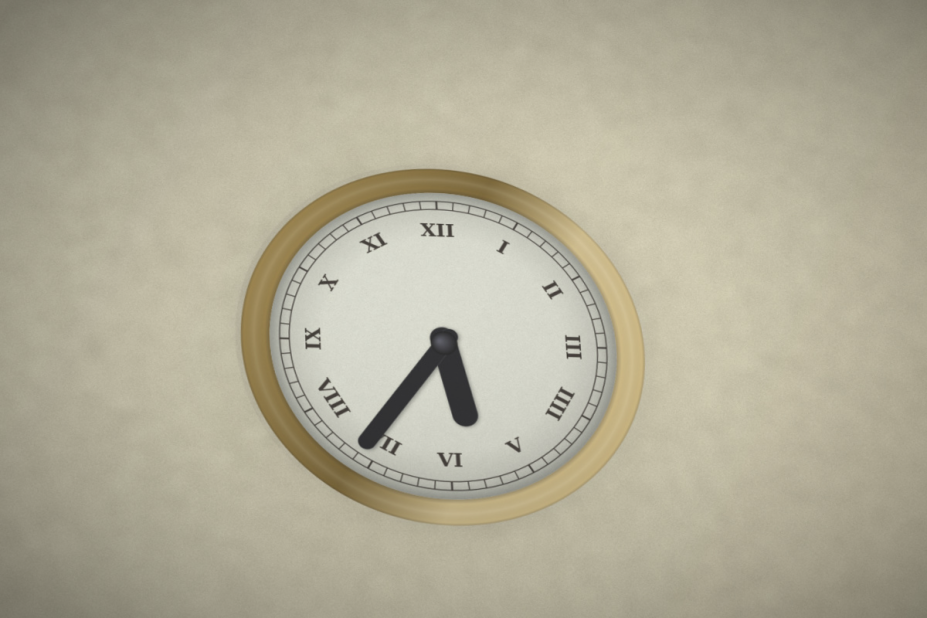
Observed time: 5h36
